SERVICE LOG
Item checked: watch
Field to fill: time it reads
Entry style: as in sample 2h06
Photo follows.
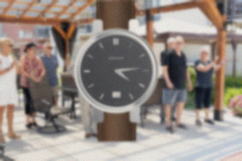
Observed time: 4h14
